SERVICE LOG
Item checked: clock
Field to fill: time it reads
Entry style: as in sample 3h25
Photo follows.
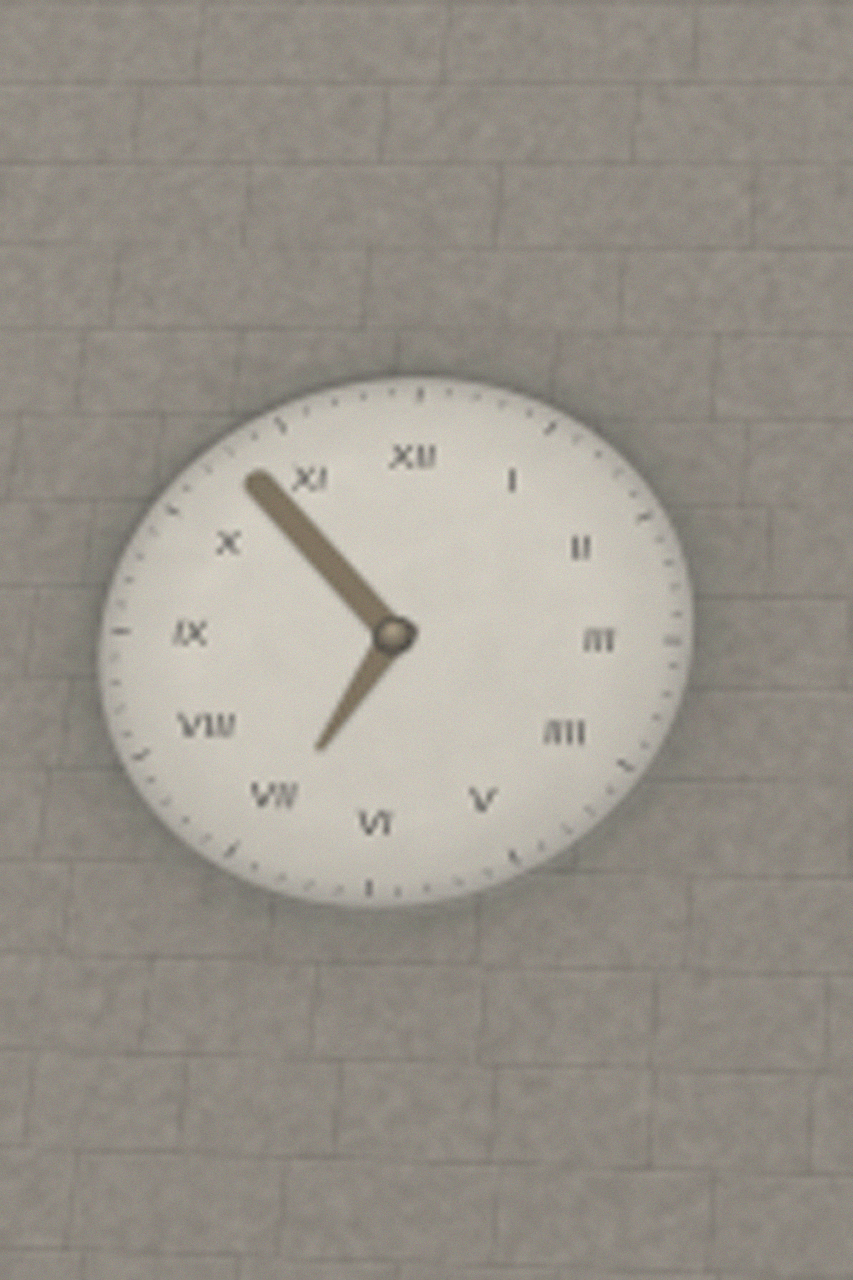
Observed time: 6h53
